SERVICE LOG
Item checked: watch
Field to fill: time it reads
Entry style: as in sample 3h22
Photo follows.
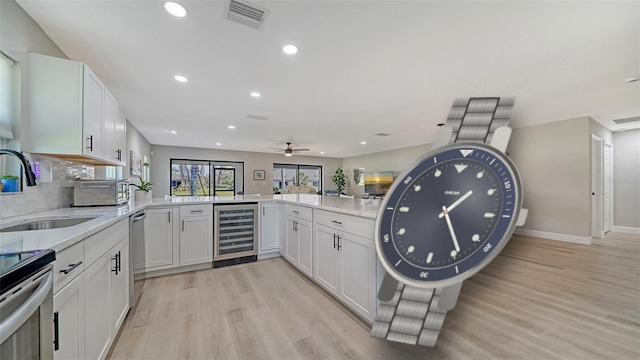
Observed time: 1h24
